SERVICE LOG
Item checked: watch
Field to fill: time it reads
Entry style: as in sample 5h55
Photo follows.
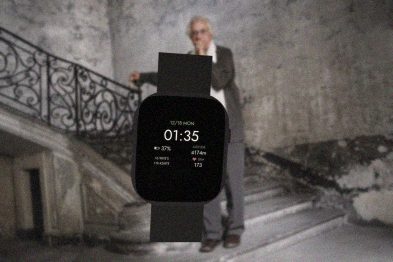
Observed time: 1h35
